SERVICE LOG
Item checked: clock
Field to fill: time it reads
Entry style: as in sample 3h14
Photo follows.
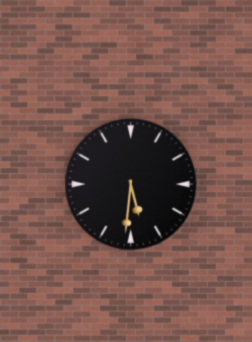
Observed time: 5h31
